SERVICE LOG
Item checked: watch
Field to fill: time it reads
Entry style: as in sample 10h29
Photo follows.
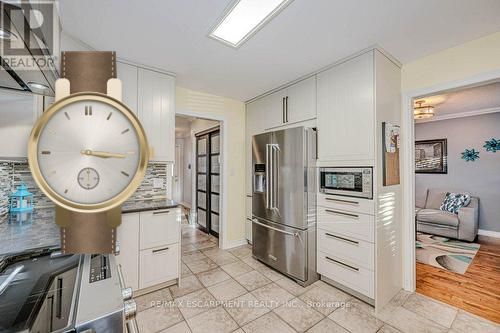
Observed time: 3h16
